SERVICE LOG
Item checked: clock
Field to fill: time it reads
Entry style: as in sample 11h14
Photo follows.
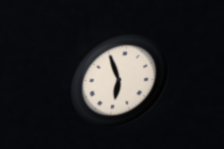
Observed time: 5h55
